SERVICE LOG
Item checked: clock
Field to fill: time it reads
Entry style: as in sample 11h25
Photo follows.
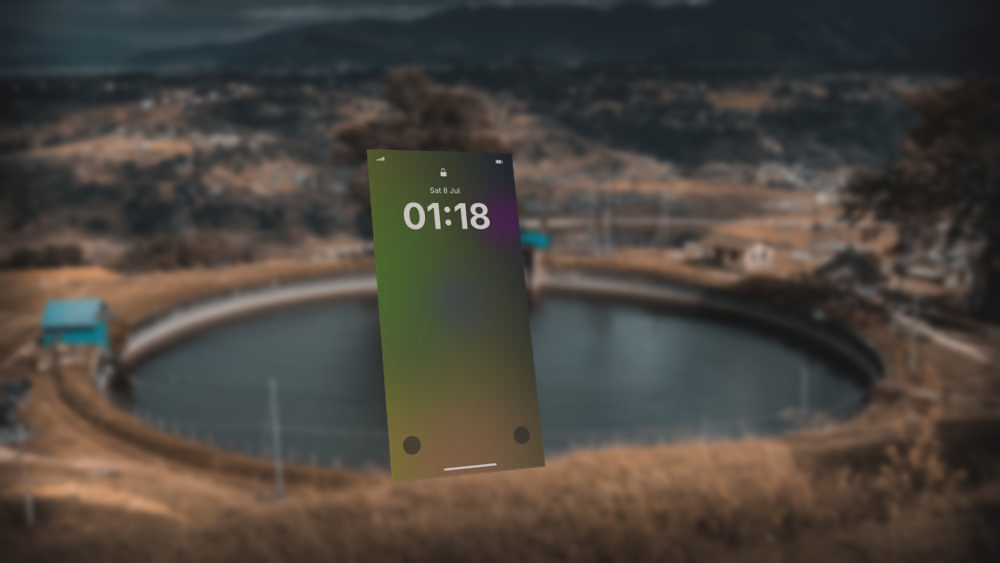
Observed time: 1h18
